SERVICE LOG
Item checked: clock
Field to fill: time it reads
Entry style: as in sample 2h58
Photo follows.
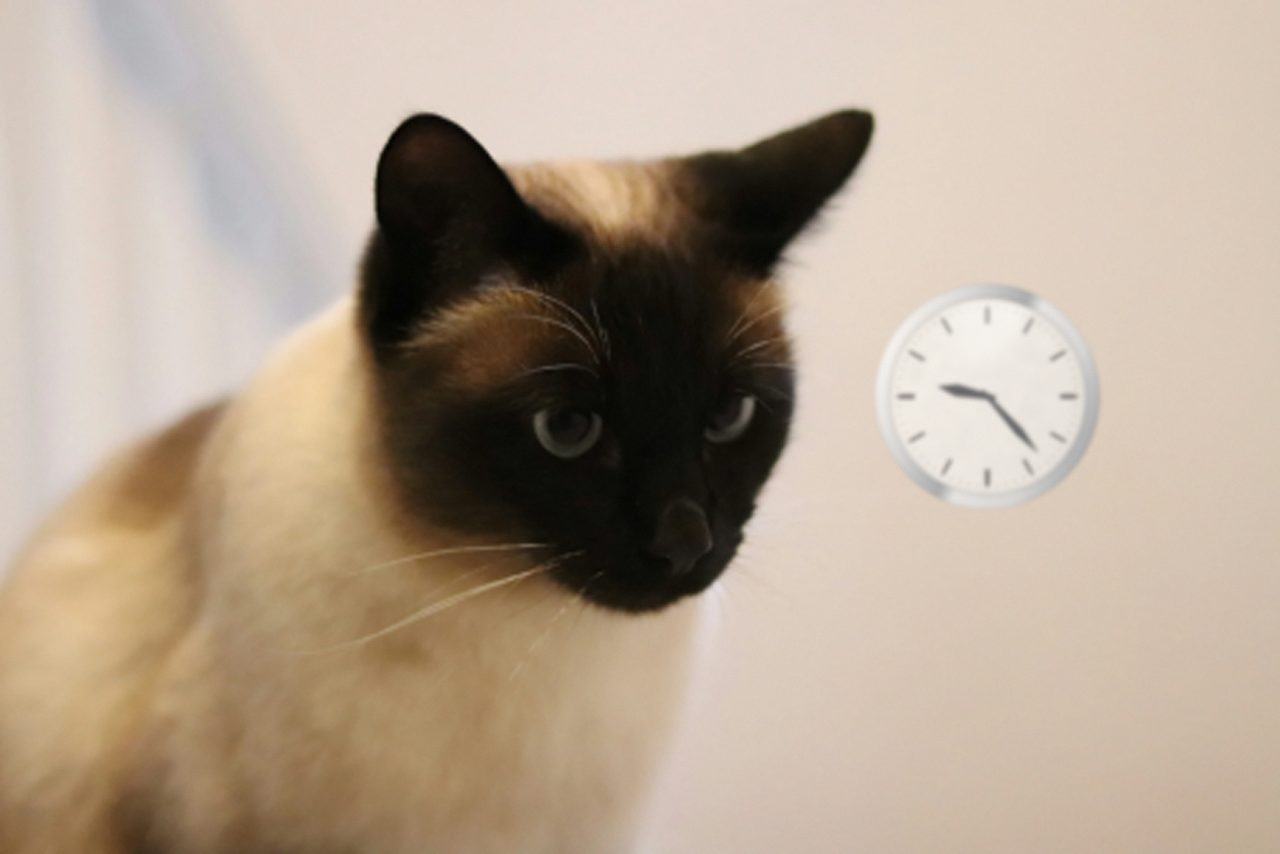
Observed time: 9h23
